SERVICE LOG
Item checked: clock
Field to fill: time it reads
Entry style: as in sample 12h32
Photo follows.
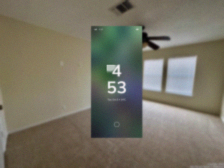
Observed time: 4h53
